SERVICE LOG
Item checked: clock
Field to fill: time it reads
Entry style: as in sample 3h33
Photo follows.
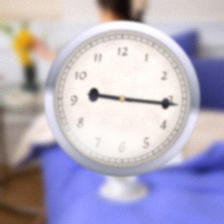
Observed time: 9h16
